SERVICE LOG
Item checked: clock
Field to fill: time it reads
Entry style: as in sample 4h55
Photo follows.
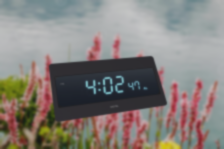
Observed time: 4h02
